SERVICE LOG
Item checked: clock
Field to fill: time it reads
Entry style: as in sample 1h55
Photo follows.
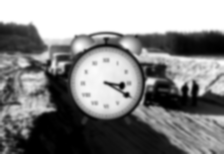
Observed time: 3h20
